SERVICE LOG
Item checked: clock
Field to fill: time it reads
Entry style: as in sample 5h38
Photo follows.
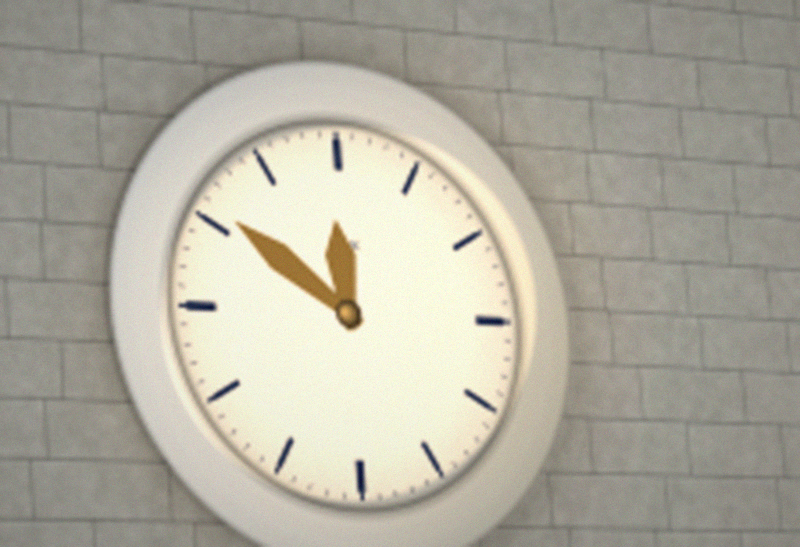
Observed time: 11h51
